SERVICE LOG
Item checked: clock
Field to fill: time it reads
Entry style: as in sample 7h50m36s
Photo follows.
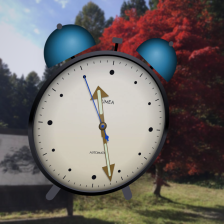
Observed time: 11h26m55s
